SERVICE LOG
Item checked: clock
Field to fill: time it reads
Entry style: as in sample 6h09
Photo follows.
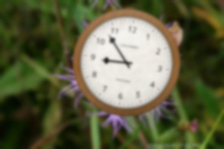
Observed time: 8h53
